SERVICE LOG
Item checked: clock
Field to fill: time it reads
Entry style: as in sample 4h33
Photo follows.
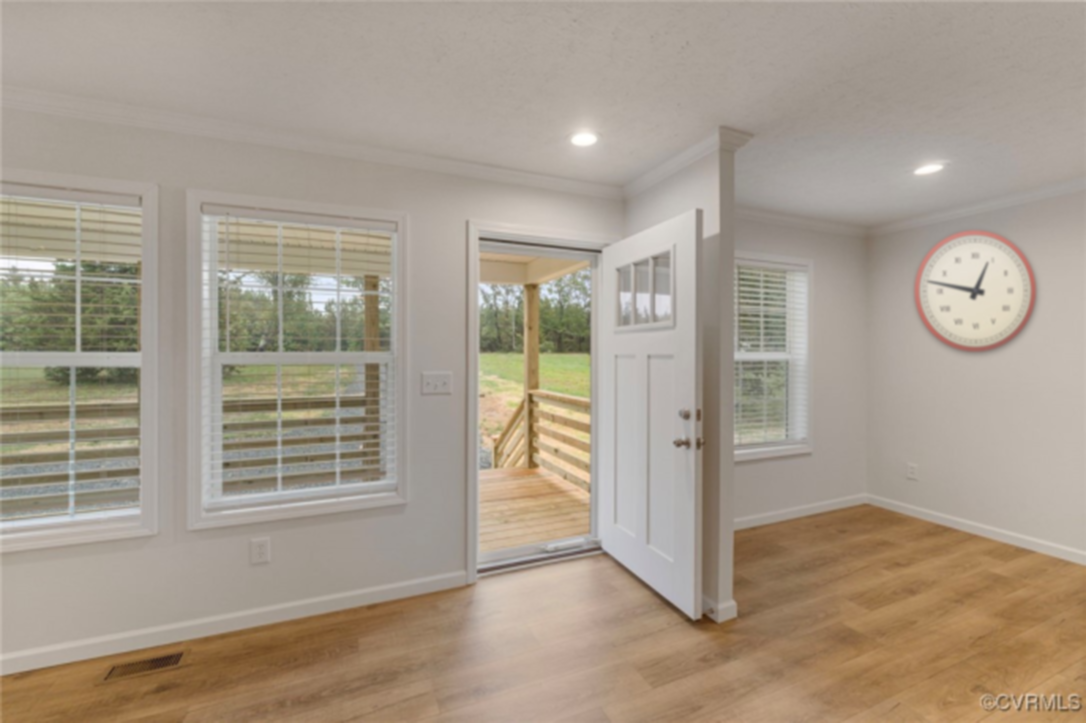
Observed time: 12h47
